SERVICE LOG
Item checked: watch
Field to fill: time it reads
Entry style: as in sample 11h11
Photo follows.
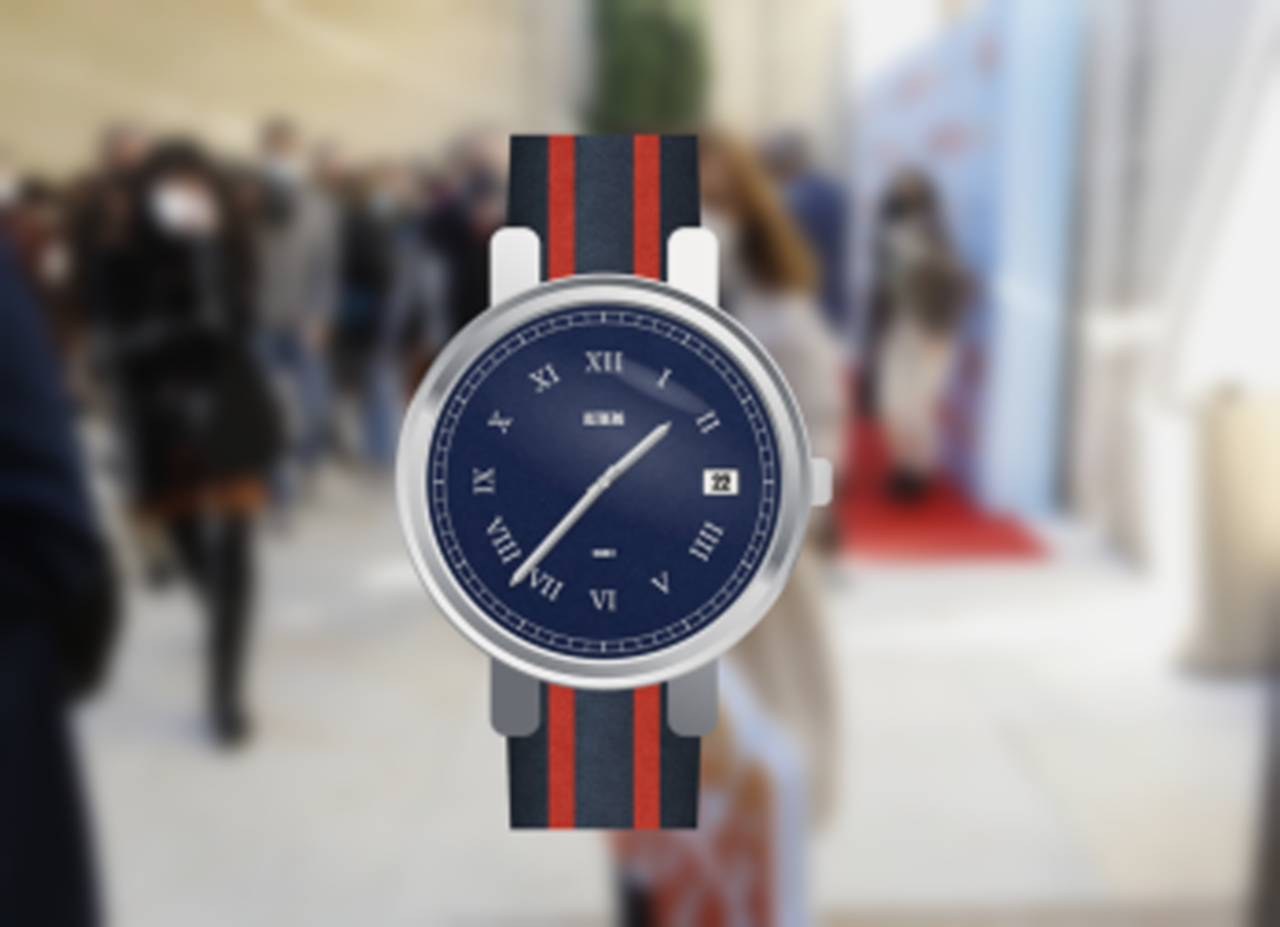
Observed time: 1h37
